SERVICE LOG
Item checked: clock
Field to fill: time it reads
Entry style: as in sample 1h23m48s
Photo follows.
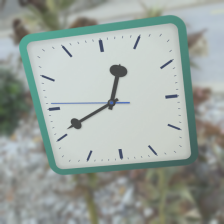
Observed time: 12h40m46s
